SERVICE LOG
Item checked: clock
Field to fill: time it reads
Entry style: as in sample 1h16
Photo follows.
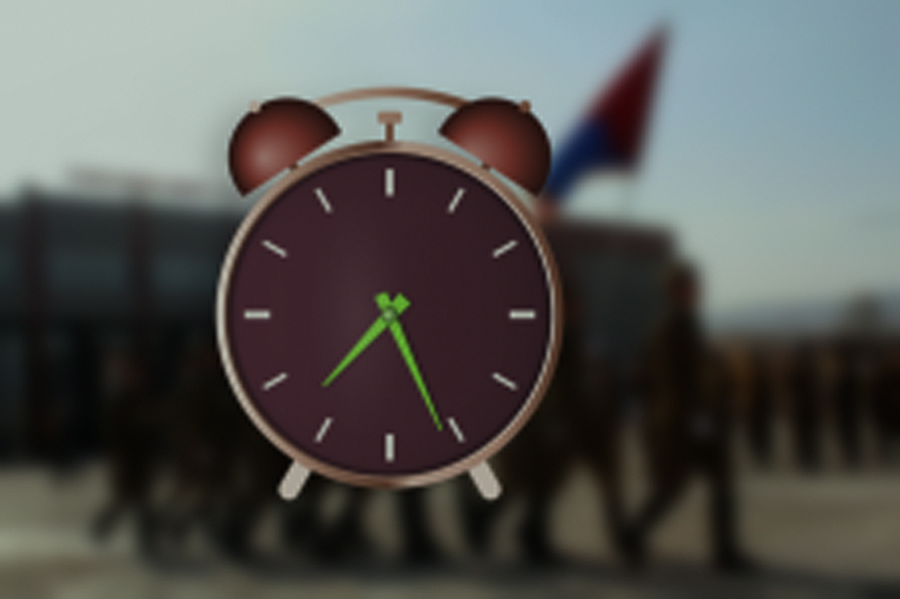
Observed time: 7h26
